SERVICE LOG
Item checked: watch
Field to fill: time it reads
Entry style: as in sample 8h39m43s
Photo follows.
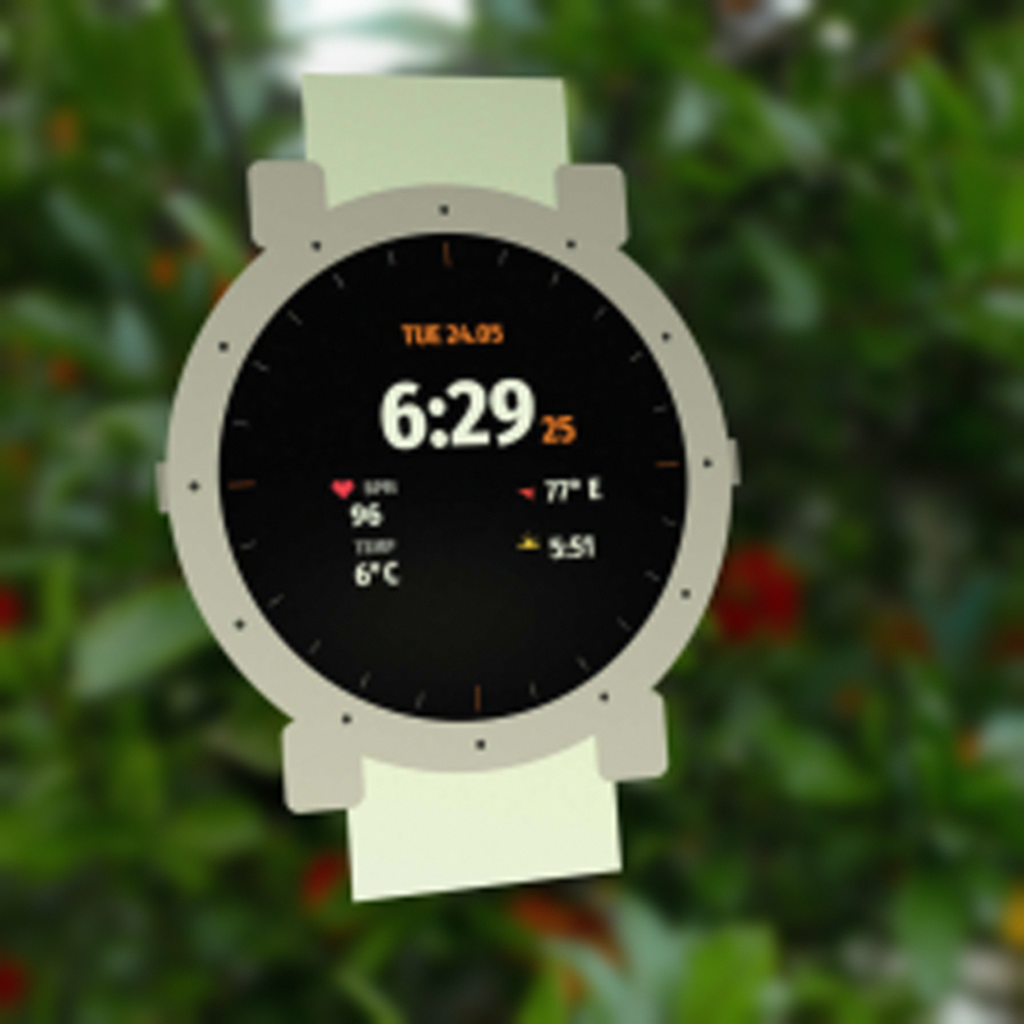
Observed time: 6h29m25s
